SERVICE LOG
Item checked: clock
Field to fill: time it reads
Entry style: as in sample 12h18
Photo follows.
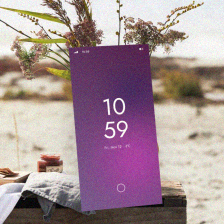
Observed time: 10h59
